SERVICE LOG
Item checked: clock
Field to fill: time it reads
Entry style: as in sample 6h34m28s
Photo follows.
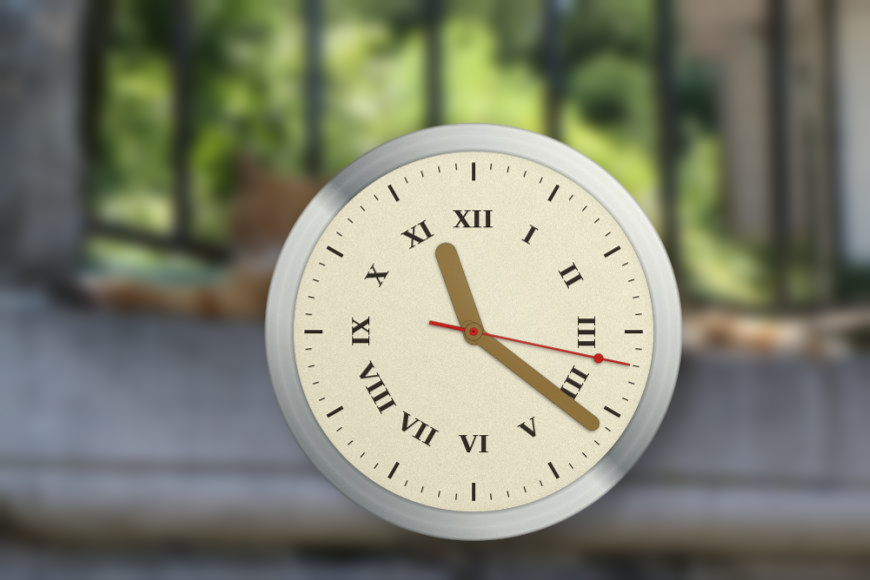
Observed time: 11h21m17s
